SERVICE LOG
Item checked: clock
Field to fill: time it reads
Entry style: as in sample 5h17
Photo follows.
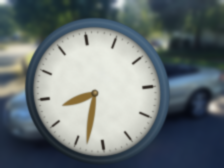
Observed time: 8h33
